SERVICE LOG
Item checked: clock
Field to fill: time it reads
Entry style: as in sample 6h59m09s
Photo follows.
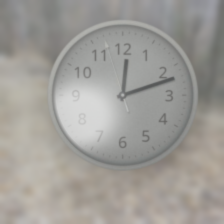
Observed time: 12h11m57s
